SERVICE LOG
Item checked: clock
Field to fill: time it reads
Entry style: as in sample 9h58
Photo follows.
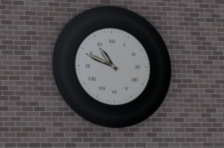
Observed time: 10h49
